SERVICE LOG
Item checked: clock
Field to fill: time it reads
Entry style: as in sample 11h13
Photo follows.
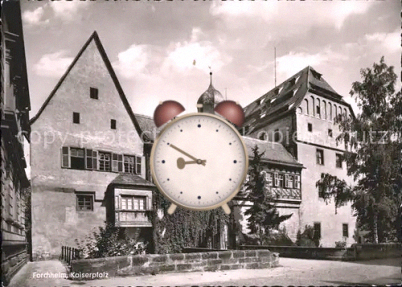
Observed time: 8h50
